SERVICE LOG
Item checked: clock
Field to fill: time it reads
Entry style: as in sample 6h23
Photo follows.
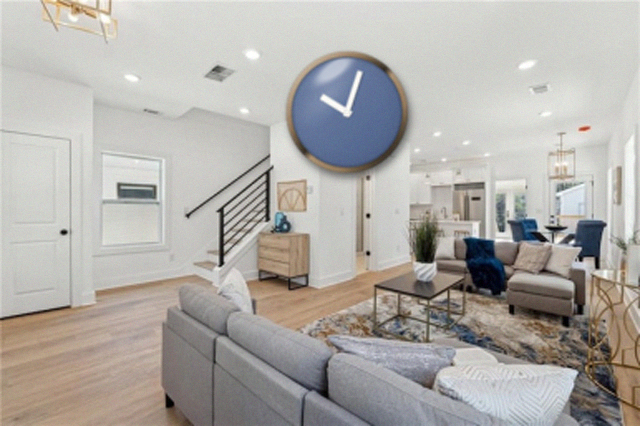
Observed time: 10h03
